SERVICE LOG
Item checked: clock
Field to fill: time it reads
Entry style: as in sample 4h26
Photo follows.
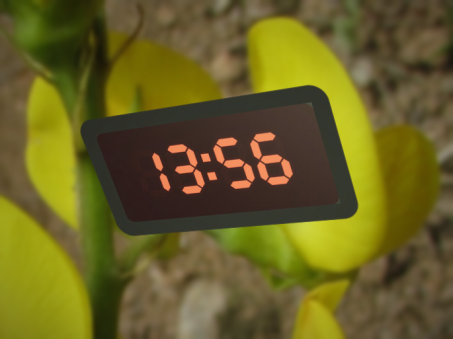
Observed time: 13h56
